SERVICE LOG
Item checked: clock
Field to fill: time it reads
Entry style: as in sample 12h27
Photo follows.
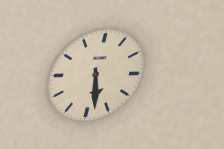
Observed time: 5h28
